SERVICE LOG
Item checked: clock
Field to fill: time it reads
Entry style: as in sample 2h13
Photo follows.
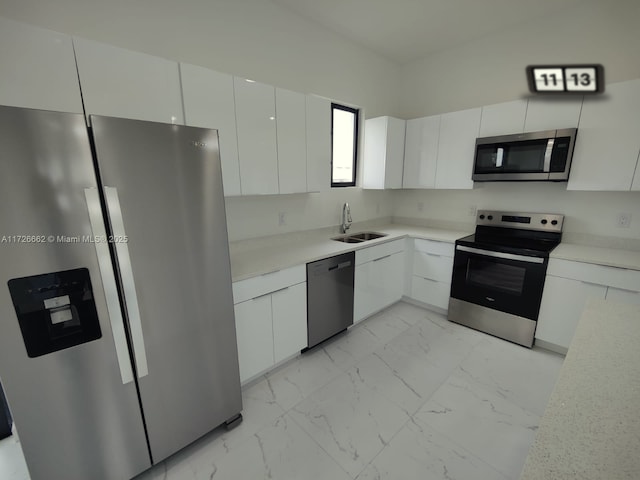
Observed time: 11h13
